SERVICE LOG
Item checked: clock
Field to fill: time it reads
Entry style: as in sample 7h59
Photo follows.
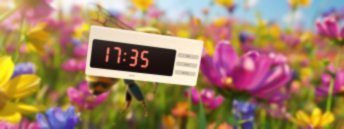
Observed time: 17h35
